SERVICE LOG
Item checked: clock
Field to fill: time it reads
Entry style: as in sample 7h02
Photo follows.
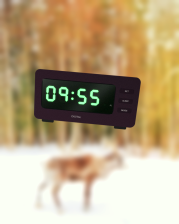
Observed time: 9h55
